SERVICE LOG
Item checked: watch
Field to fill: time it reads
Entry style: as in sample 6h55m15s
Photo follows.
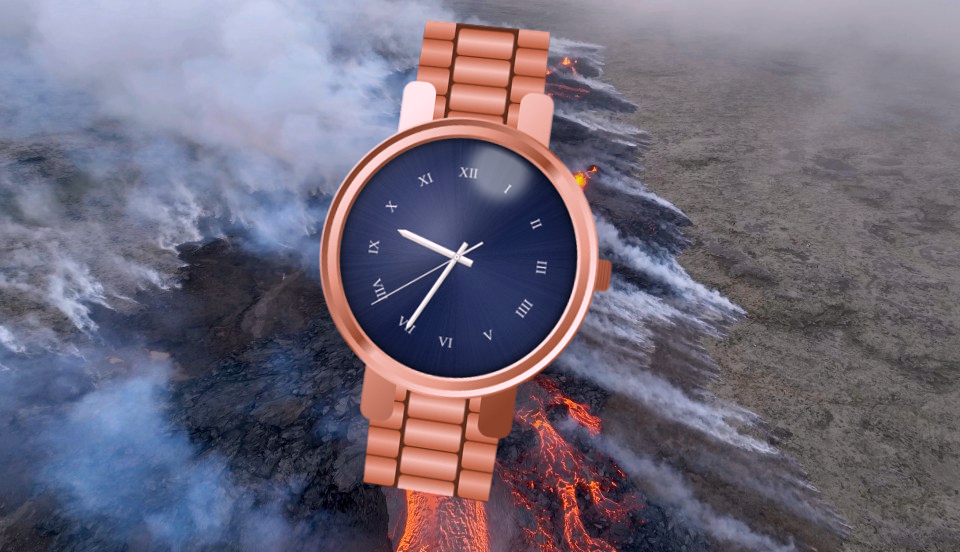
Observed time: 9h34m39s
